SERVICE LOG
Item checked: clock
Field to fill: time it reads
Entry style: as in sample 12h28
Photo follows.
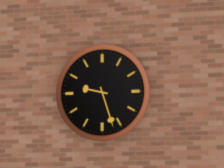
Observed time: 9h27
